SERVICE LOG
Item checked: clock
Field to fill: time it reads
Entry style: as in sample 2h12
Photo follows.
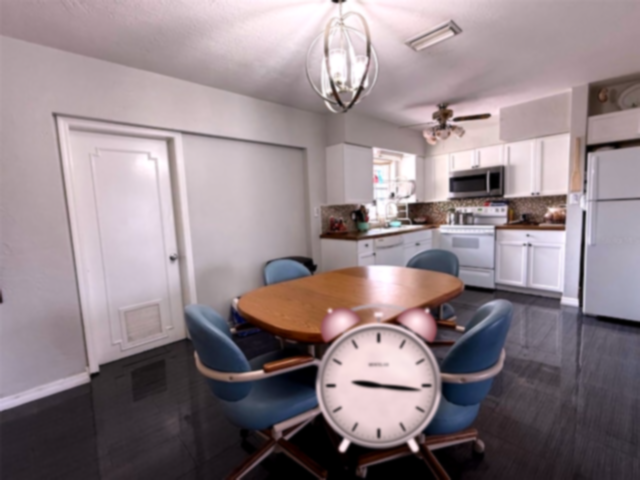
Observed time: 9h16
